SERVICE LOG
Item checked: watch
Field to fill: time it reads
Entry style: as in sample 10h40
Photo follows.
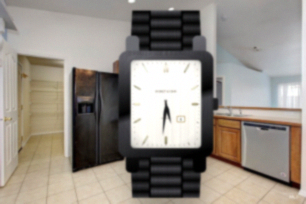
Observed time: 5h31
